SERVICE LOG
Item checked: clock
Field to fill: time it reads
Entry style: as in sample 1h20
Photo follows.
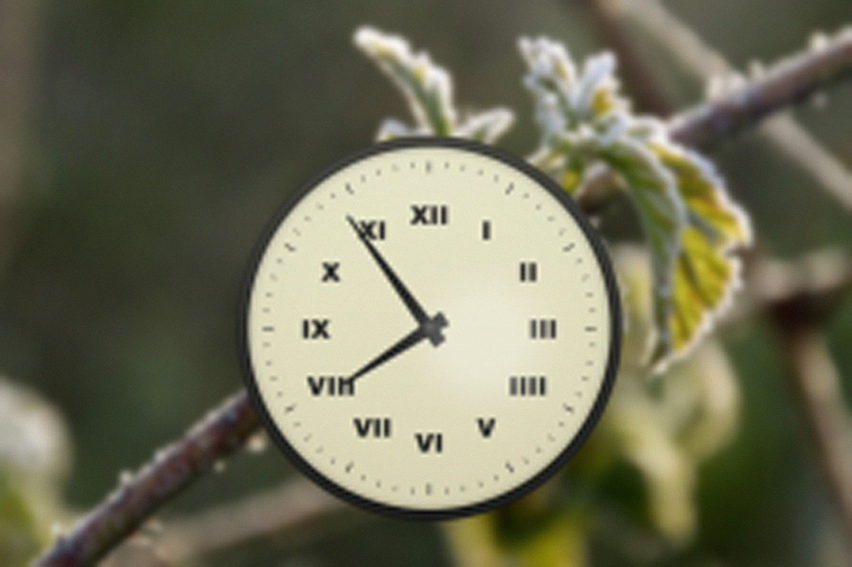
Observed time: 7h54
